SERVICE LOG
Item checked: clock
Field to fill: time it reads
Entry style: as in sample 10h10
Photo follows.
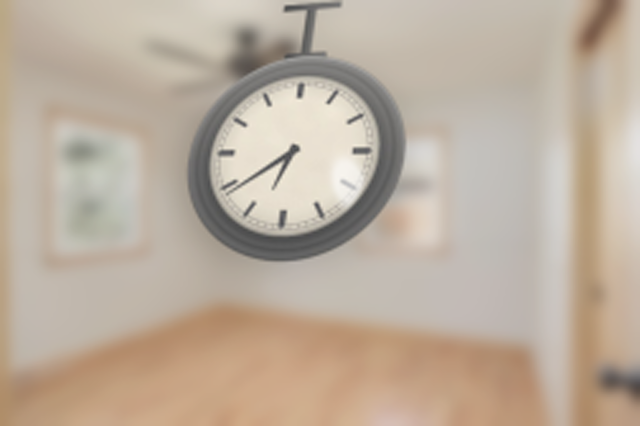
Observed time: 6h39
